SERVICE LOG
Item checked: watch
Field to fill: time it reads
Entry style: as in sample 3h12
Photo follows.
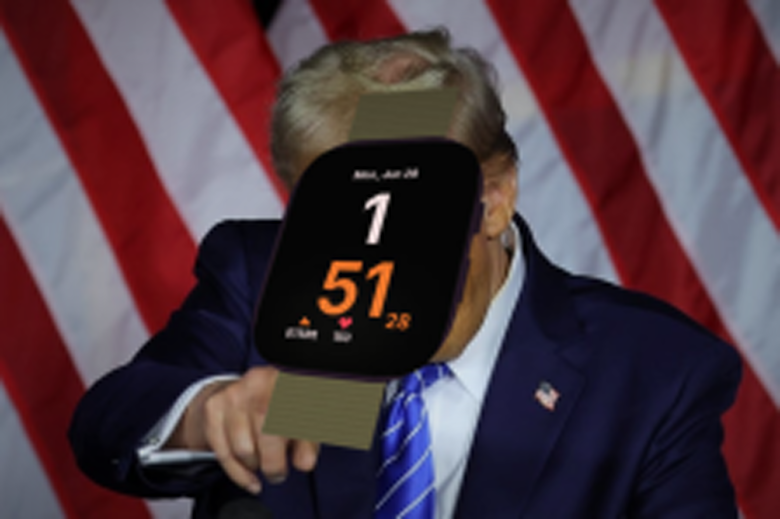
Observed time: 1h51
